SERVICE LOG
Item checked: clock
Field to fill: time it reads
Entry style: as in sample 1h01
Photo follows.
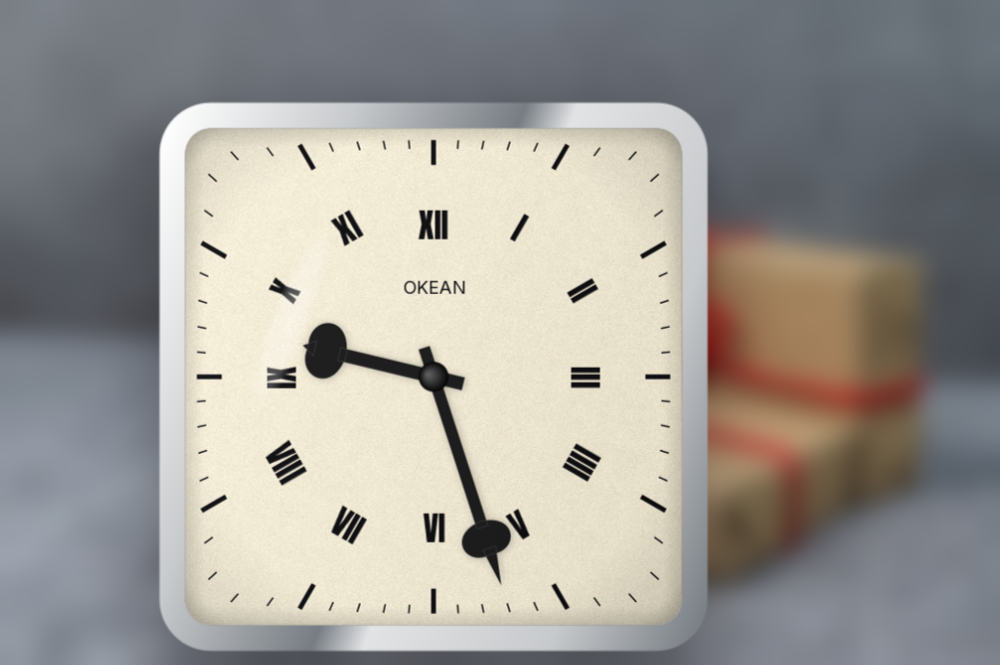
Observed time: 9h27
